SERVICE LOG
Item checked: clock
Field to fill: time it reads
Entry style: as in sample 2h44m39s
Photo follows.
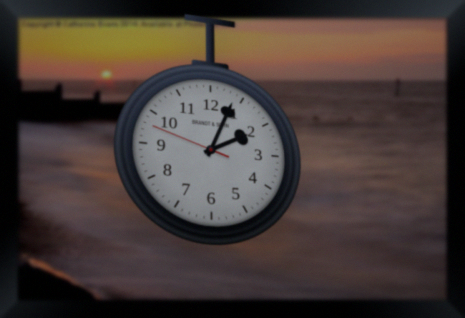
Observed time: 2h03m48s
